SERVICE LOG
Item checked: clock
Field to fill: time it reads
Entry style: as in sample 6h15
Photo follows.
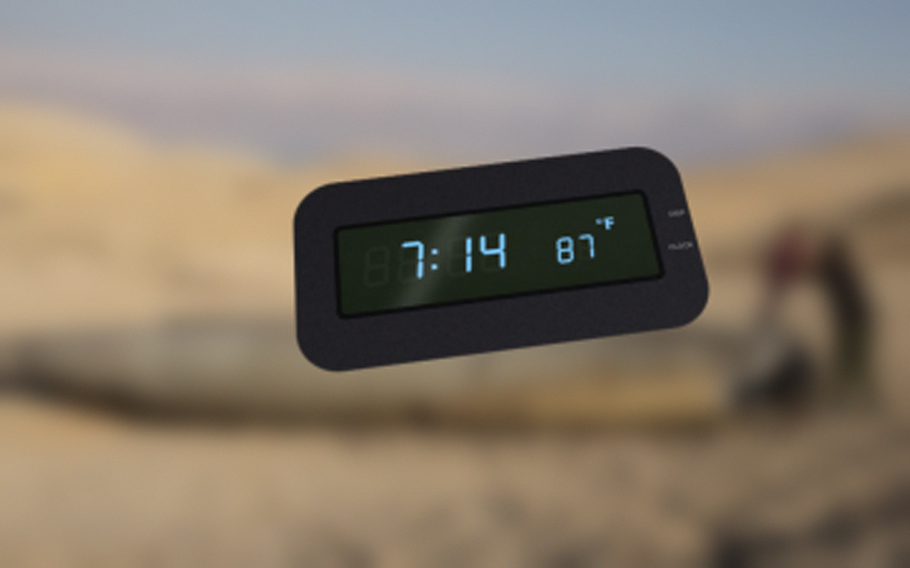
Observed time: 7h14
